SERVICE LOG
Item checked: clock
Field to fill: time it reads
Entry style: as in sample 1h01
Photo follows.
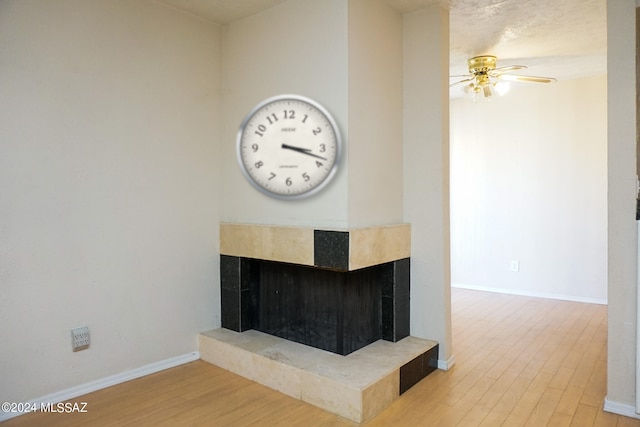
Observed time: 3h18
